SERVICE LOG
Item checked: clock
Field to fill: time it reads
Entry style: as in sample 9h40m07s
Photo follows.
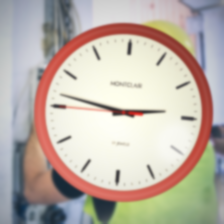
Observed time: 2h46m45s
